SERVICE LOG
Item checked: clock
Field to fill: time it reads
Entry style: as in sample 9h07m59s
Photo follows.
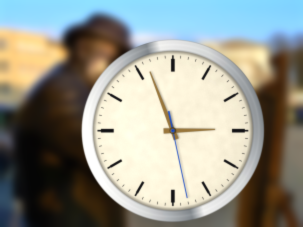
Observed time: 2h56m28s
